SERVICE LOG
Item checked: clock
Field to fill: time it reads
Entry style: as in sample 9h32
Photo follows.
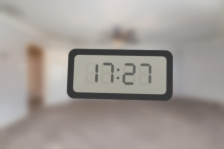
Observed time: 17h27
